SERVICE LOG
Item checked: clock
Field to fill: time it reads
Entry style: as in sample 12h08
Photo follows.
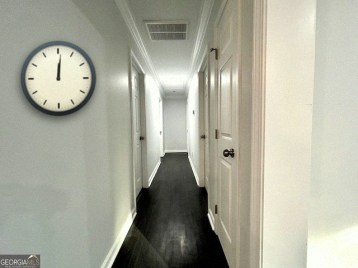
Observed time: 12h01
